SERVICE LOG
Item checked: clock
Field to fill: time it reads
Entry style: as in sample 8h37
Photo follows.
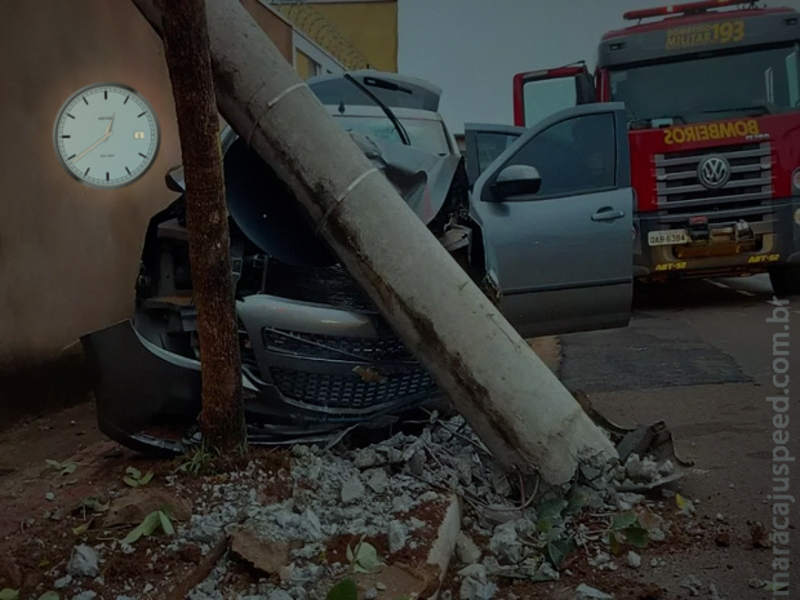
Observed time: 12h39
